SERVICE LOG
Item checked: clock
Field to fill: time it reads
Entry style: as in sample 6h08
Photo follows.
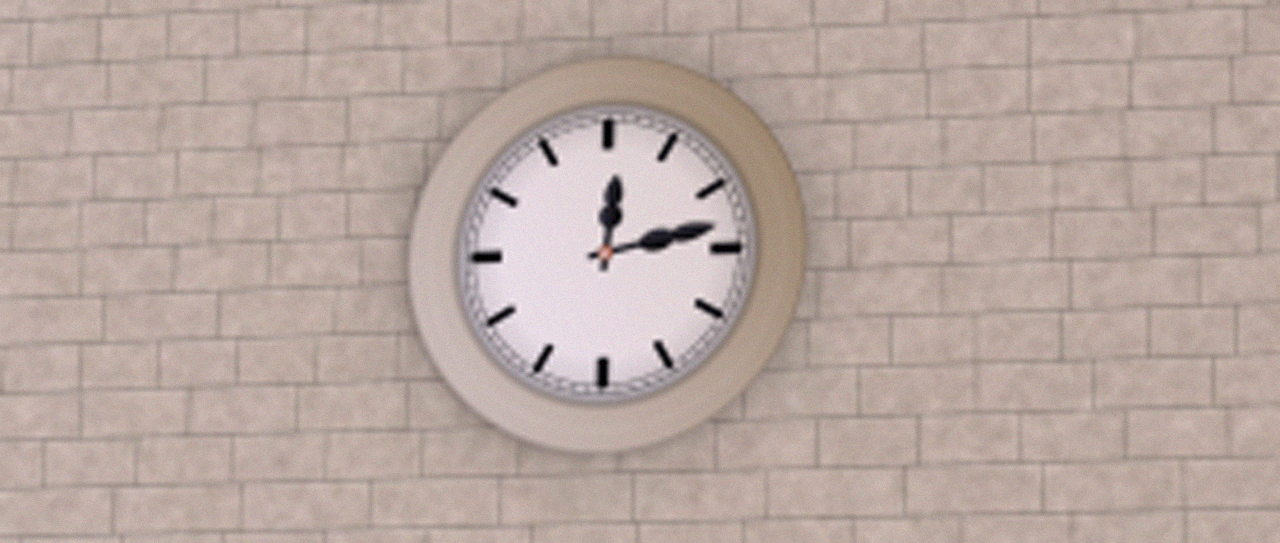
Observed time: 12h13
